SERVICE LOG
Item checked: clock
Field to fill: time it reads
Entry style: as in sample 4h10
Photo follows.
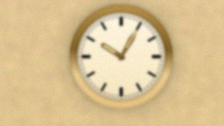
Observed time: 10h05
